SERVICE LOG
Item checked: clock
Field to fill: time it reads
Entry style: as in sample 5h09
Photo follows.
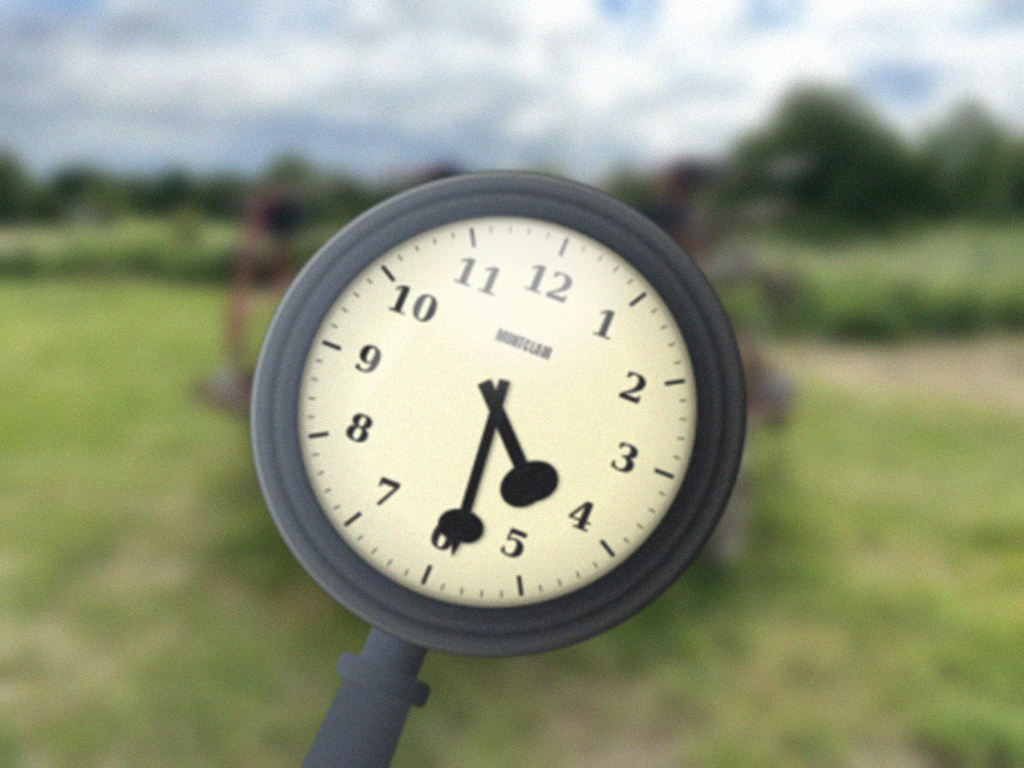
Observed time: 4h29
